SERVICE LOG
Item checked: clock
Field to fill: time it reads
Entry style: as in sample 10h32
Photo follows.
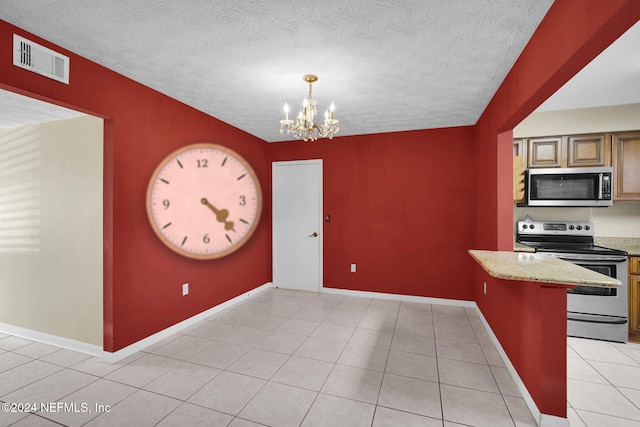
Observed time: 4h23
